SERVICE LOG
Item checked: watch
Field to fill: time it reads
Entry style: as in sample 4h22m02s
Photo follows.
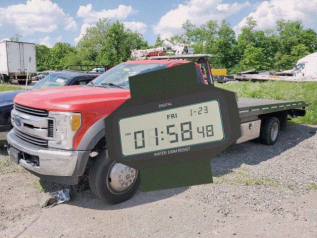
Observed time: 1h58m48s
